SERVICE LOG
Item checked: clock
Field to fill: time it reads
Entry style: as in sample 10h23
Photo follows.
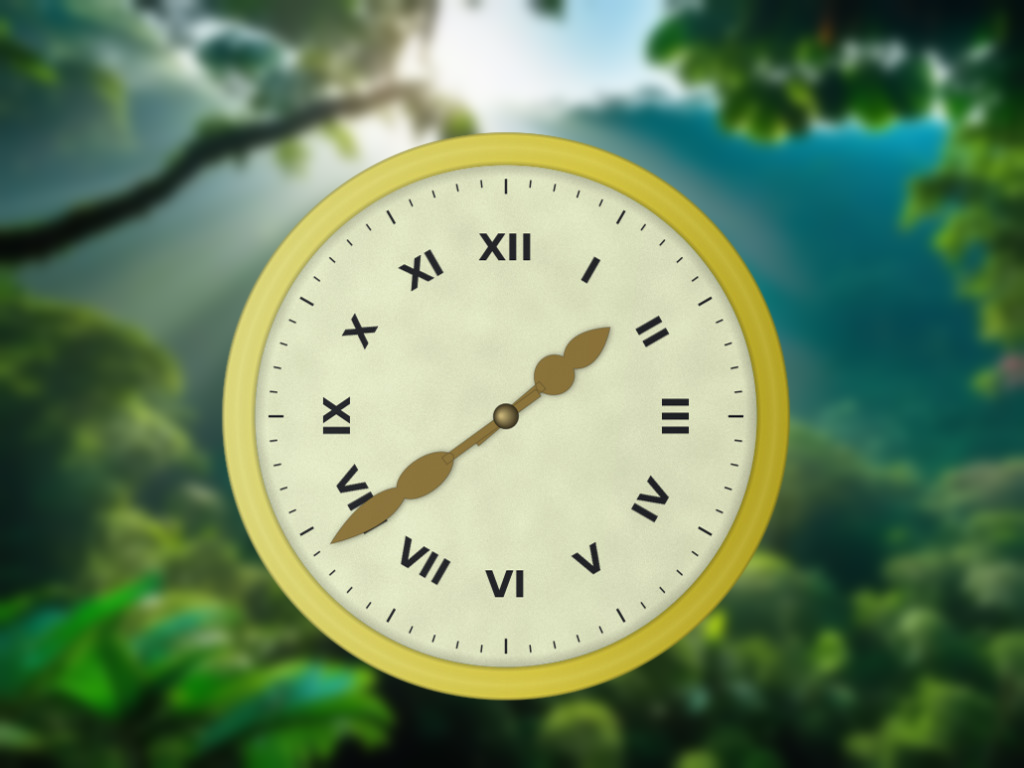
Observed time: 1h39
